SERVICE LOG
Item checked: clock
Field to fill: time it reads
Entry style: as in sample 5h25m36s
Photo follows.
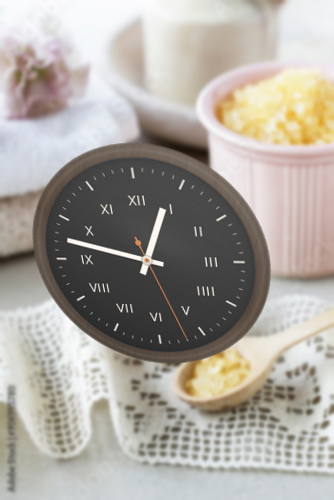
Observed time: 12h47m27s
